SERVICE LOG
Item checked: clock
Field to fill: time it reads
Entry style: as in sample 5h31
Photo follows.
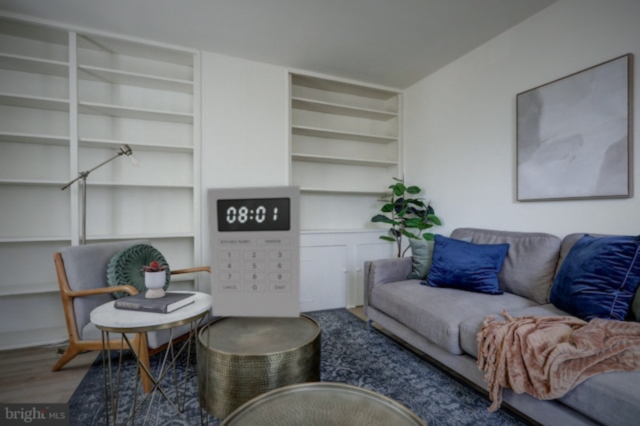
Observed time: 8h01
